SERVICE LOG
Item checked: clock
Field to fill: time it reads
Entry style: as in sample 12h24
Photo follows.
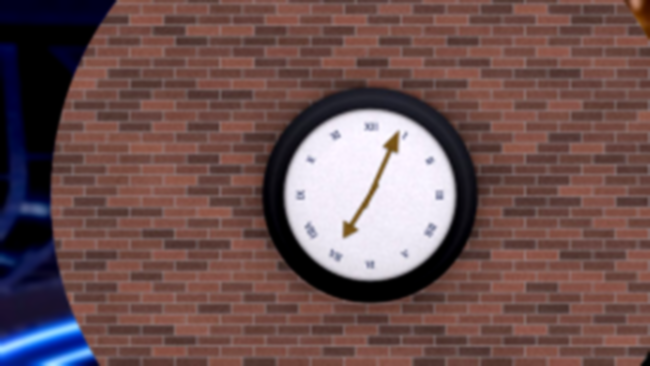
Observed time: 7h04
